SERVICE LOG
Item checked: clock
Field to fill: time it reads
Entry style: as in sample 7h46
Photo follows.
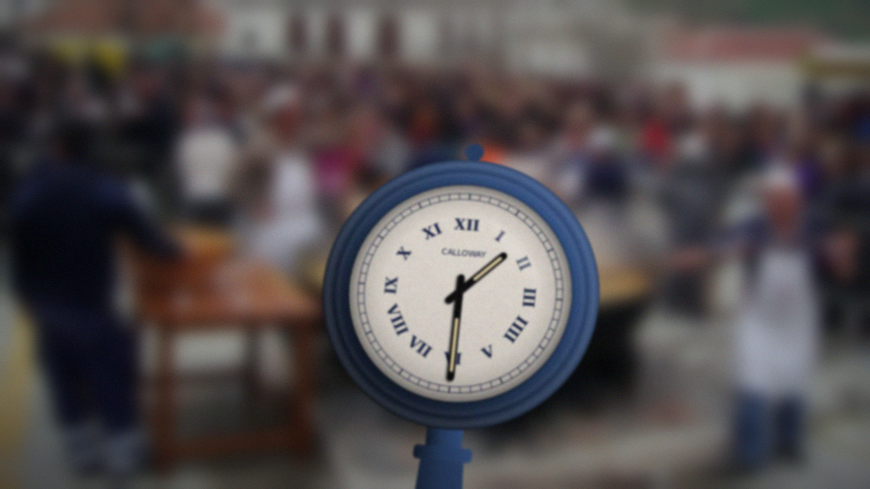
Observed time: 1h30
